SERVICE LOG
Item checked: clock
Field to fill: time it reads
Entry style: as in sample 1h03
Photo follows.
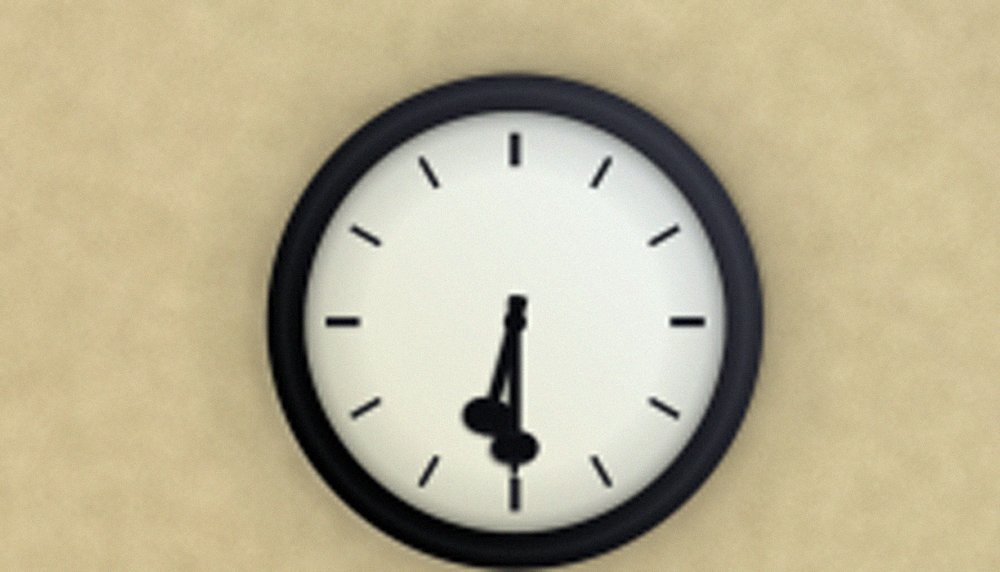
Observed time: 6h30
